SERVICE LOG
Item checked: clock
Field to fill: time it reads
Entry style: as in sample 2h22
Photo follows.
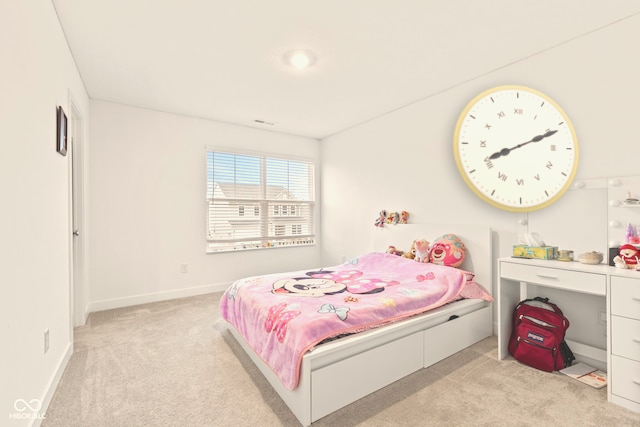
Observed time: 8h11
